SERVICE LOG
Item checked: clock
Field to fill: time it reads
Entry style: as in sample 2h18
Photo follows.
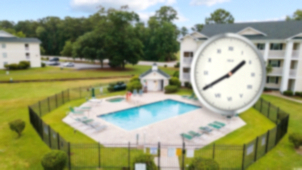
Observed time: 1h40
